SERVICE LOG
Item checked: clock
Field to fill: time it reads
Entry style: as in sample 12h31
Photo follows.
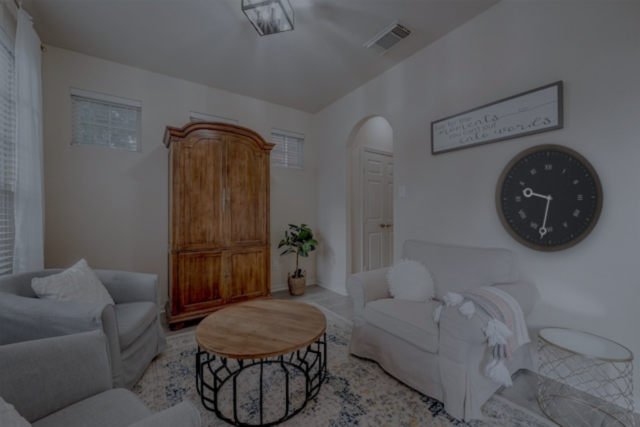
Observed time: 9h32
